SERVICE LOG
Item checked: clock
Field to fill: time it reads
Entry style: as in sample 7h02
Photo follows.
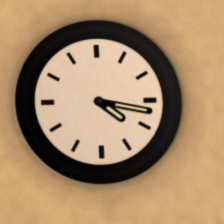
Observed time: 4h17
